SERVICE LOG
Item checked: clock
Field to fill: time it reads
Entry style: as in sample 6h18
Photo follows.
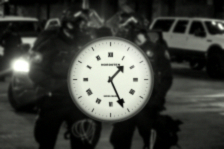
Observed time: 1h26
